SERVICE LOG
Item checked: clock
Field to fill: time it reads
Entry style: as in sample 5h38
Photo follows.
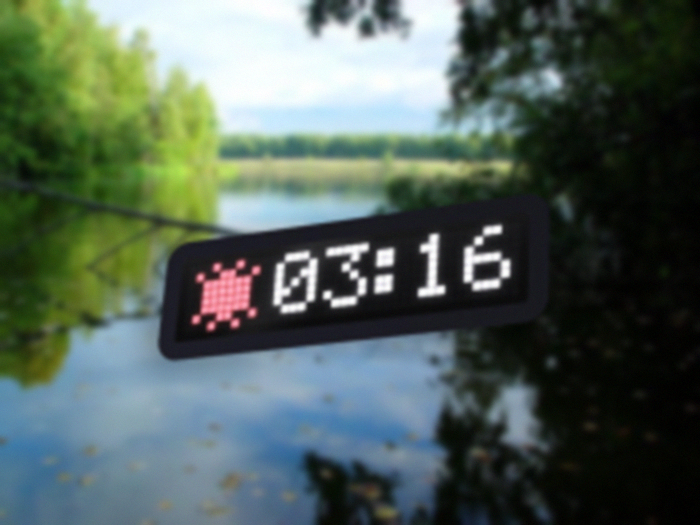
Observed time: 3h16
